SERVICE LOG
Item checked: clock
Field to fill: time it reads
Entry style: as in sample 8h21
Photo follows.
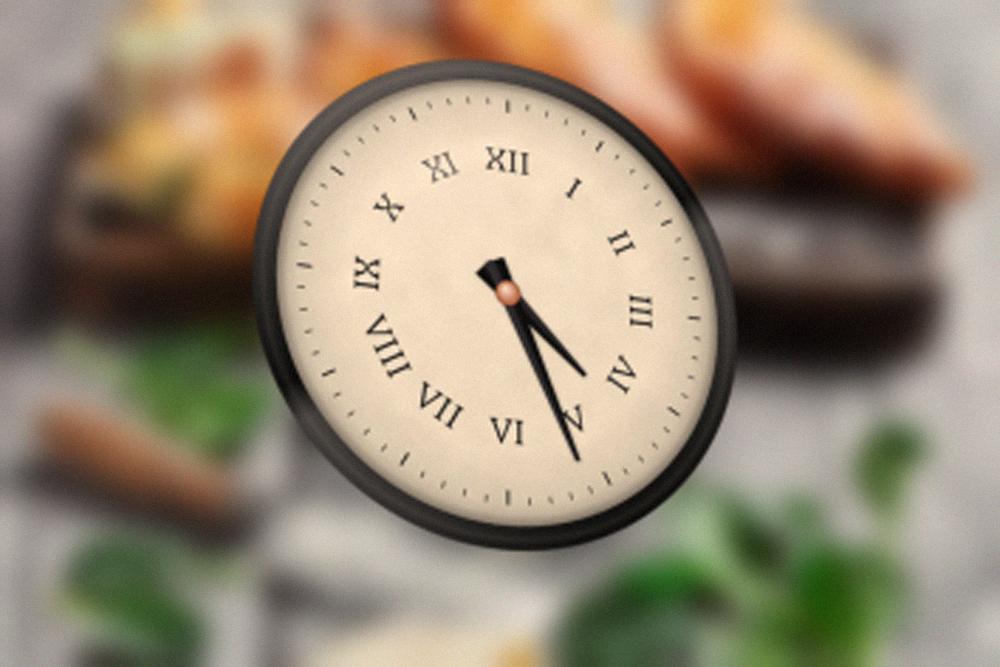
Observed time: 4h26
